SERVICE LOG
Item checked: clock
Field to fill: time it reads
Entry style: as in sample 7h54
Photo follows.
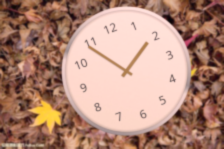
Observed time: 1h54
